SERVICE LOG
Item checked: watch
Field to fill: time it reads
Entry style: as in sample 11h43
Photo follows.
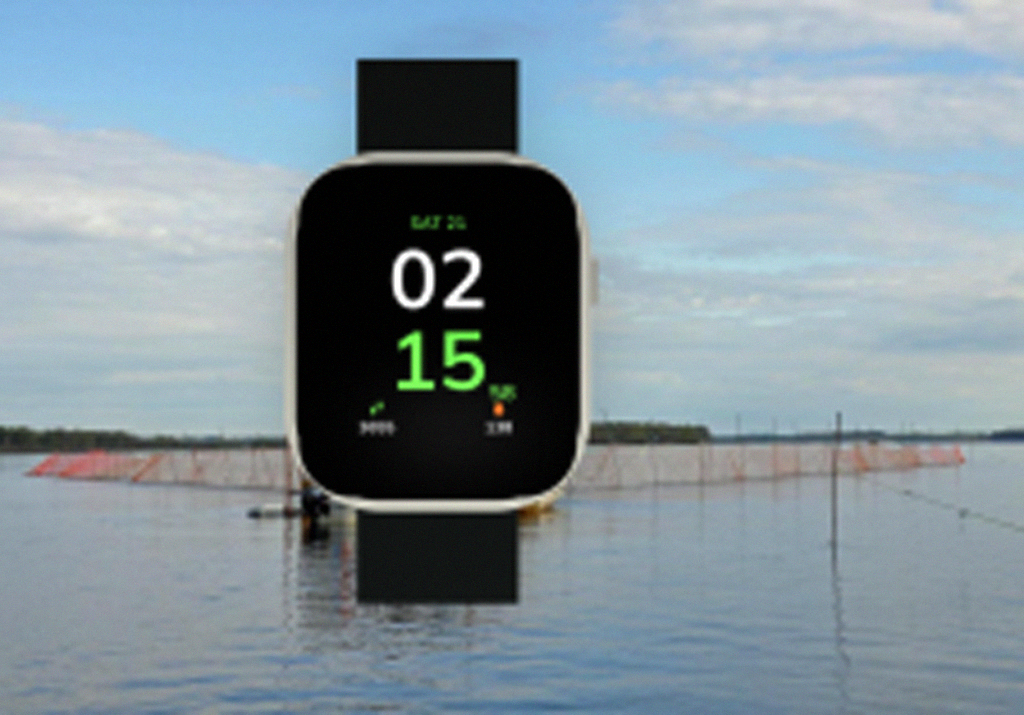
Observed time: 2h15
